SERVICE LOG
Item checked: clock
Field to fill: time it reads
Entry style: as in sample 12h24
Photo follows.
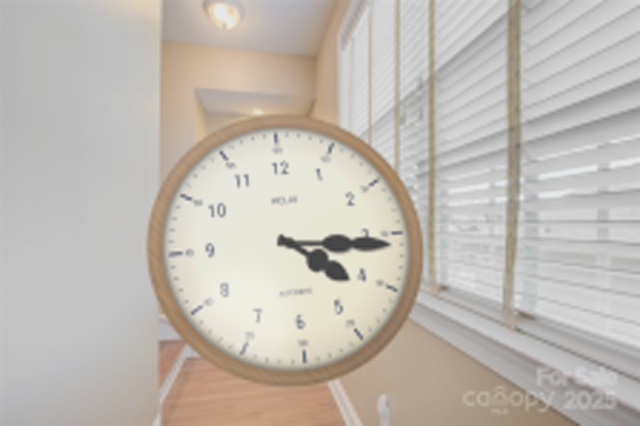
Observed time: 4h16
